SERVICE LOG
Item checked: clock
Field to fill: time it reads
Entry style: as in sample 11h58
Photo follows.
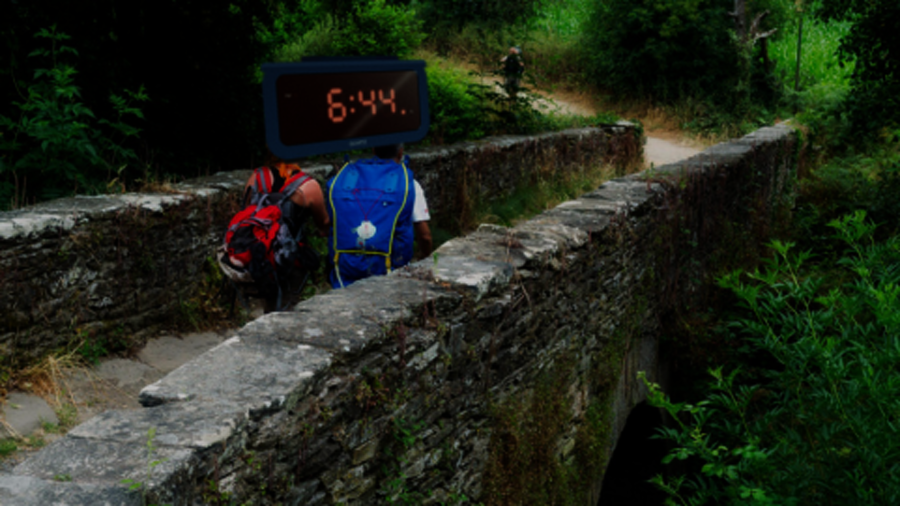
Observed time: 6h44
